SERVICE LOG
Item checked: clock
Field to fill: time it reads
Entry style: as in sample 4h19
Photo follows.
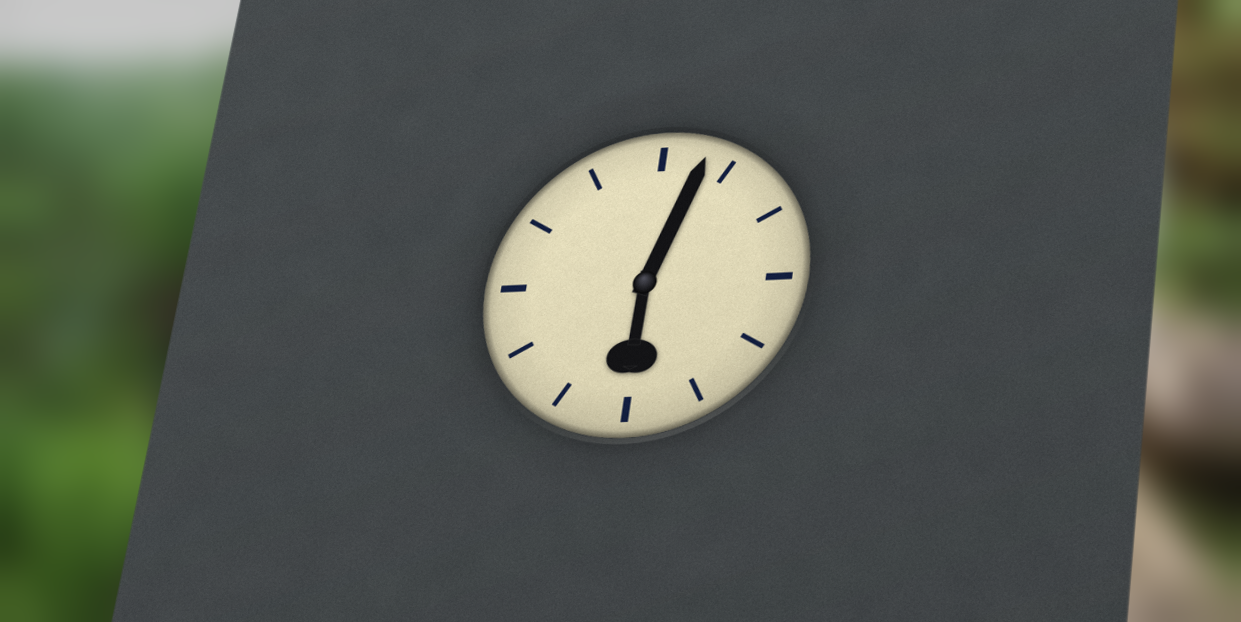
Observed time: 6h03
